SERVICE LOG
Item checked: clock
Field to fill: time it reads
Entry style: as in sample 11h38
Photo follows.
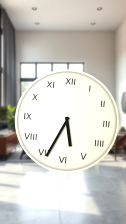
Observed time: 5h34
